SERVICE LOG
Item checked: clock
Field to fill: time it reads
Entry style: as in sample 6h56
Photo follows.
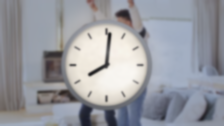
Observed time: 8h01
